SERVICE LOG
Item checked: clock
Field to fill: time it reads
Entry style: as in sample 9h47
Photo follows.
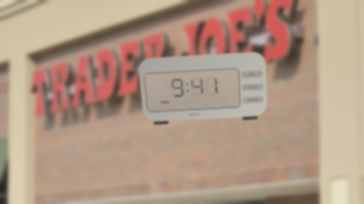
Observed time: 9h41
